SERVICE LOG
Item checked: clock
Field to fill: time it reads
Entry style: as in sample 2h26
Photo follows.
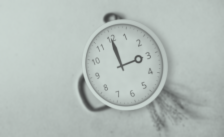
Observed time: 3h00
